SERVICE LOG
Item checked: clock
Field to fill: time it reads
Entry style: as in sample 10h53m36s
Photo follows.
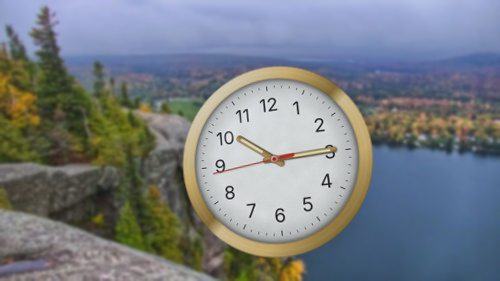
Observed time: 10h14m44s
